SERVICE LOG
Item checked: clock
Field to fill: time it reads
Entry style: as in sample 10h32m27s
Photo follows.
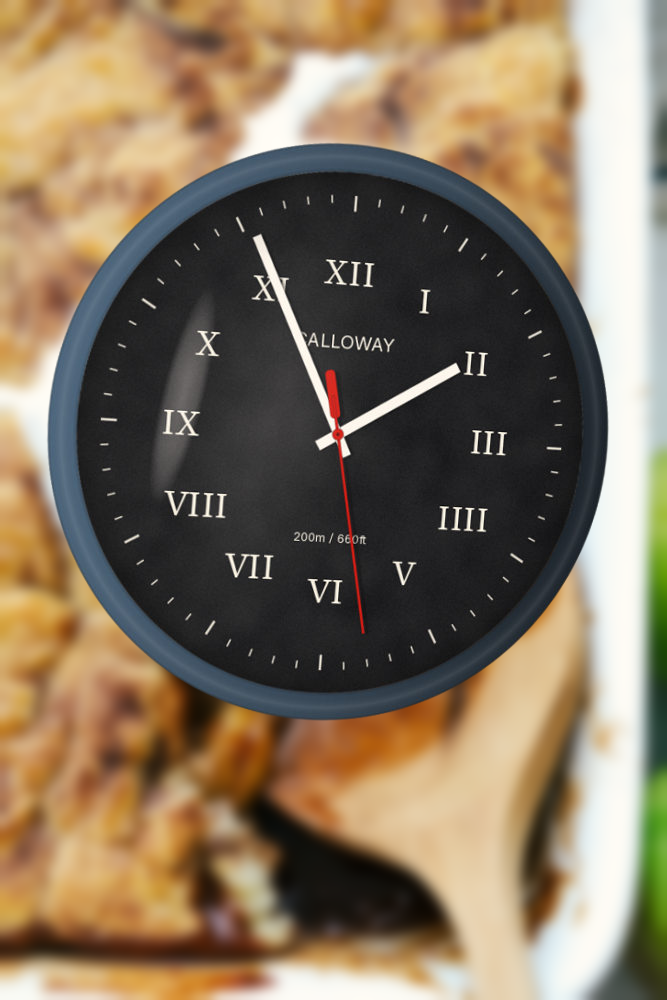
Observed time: 1h55m28s
